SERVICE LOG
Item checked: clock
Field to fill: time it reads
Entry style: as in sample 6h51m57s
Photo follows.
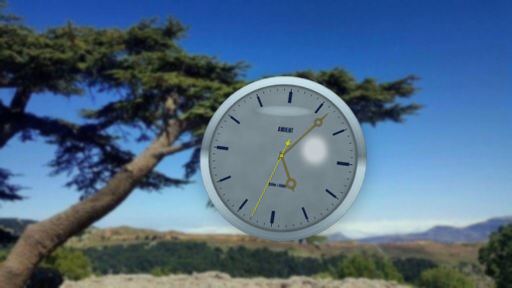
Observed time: 5h06m33s
